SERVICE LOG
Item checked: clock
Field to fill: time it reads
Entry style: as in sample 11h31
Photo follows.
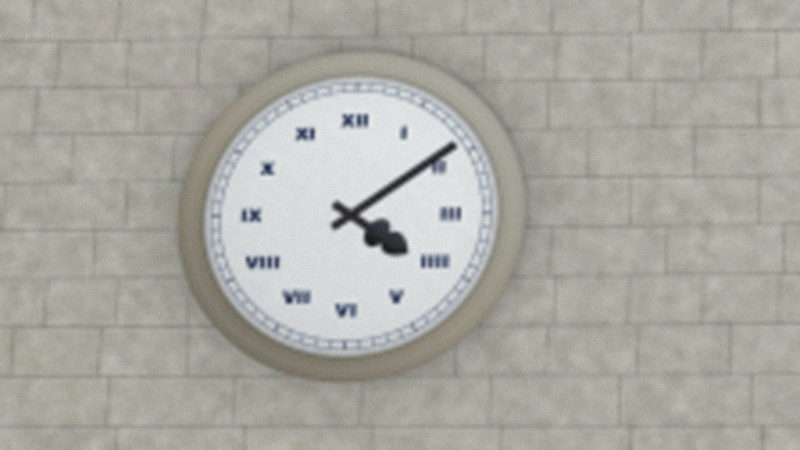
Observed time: 4h09
